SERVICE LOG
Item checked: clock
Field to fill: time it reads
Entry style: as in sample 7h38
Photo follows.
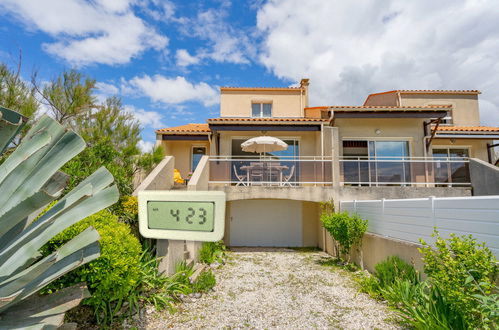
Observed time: 4h23
